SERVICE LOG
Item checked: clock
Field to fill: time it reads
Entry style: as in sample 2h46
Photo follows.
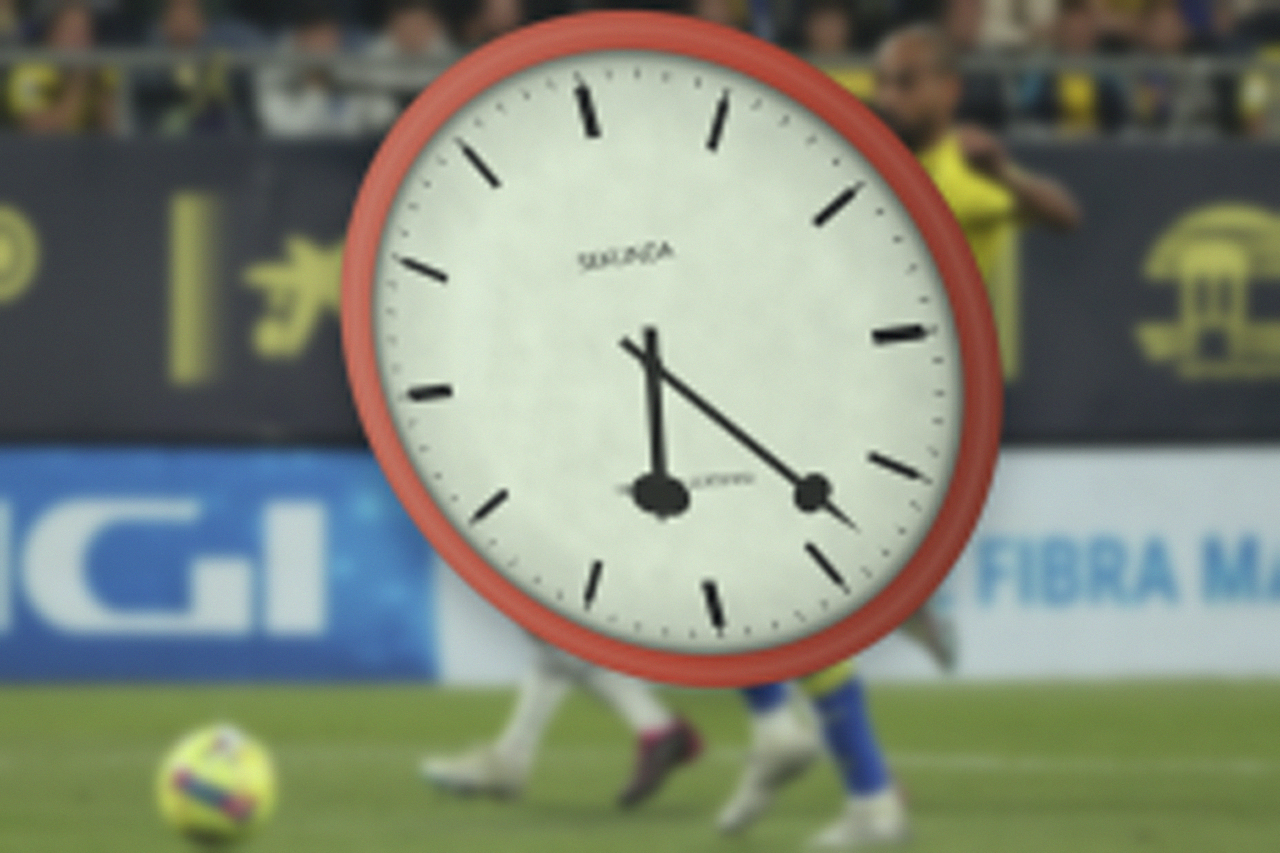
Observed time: 6h23
